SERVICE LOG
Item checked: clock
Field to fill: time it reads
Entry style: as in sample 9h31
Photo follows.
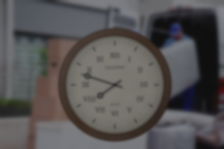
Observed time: 7h48
